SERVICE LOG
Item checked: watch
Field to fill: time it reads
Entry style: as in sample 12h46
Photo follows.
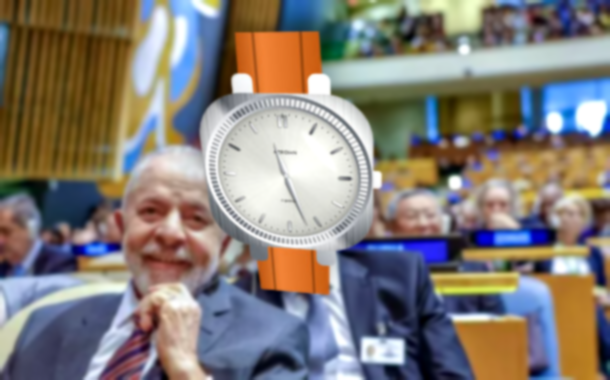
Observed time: 11h27
